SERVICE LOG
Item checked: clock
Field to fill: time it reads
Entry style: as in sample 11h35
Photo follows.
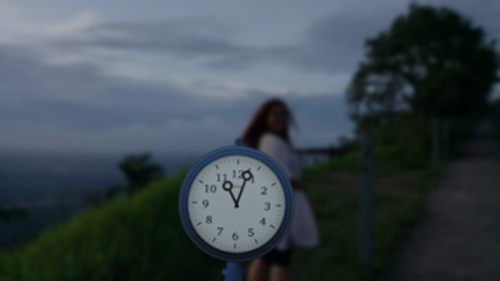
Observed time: 11h03
